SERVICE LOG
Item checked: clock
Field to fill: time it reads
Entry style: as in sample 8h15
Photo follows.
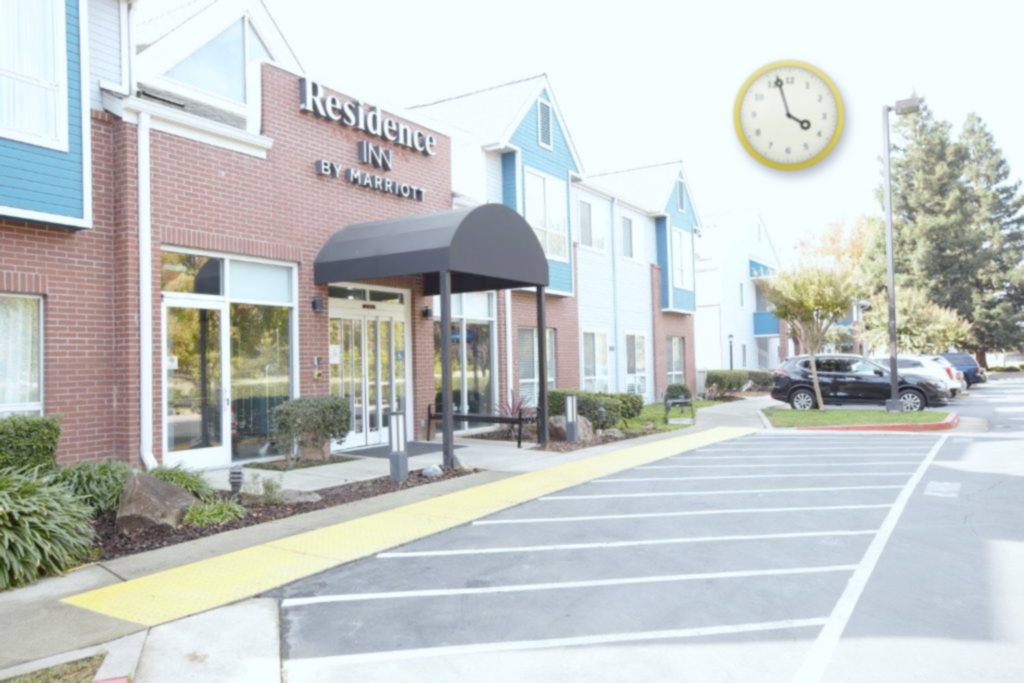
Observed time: 3h57
